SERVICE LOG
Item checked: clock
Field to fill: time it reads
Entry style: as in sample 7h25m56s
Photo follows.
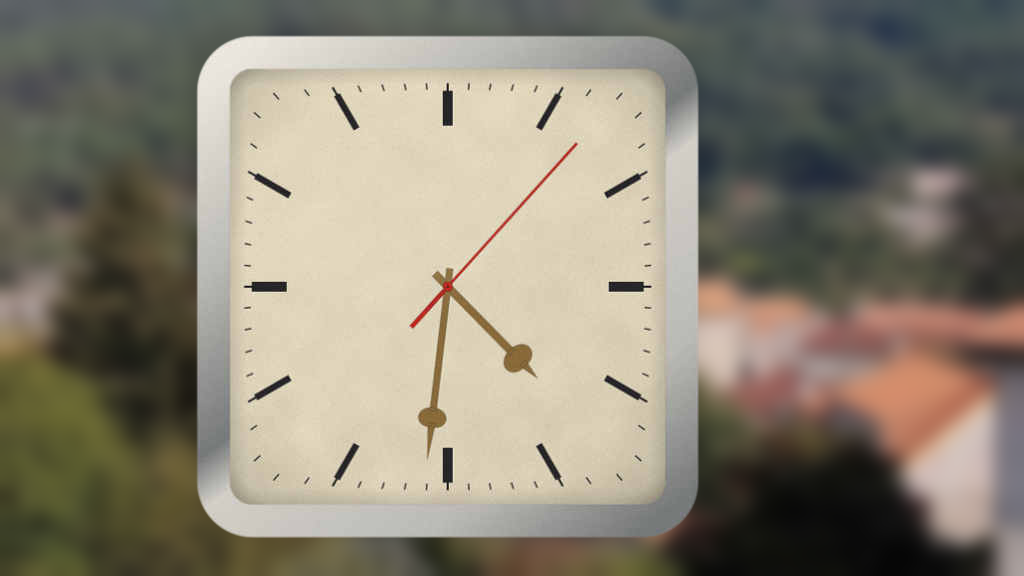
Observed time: 4h31m07s
